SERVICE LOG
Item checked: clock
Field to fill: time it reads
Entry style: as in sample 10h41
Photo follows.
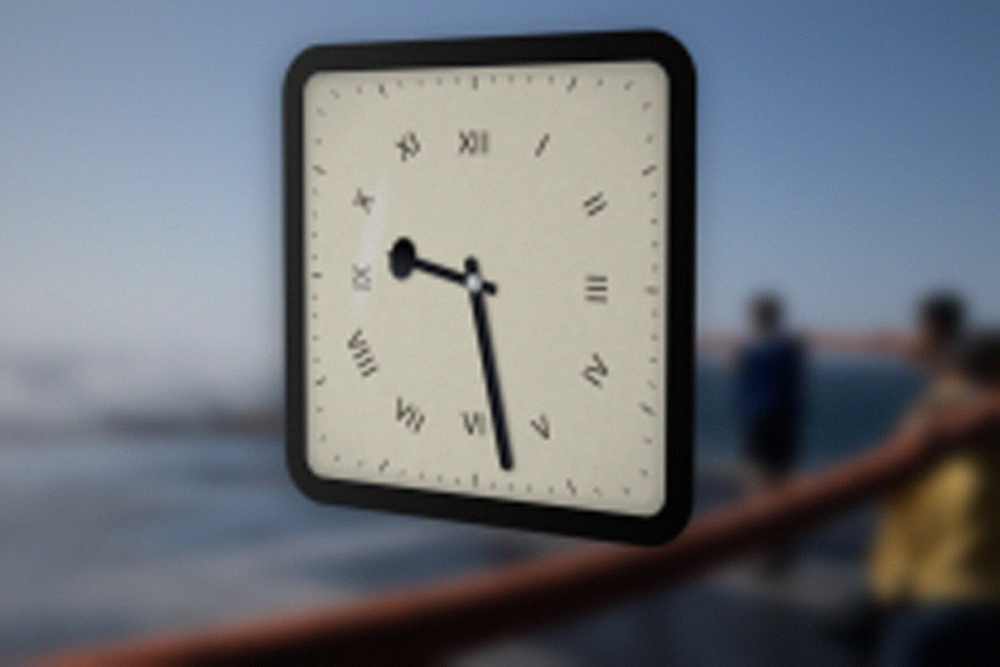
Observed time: 9h28
